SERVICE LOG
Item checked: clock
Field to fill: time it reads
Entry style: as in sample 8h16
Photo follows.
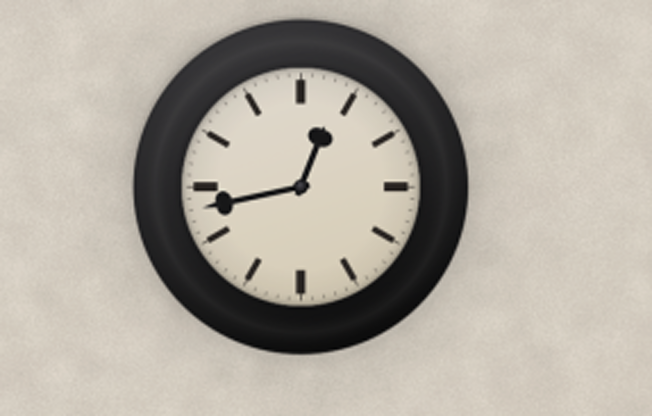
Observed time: 12h43
